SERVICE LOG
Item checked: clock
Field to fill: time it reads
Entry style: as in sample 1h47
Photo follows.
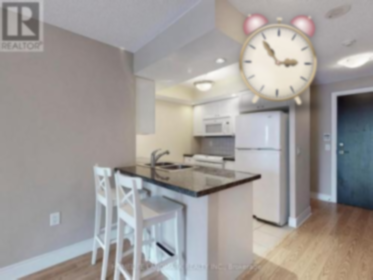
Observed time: 2h54
